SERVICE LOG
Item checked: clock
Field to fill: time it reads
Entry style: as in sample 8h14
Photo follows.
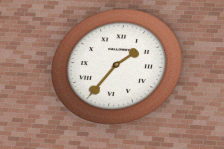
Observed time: 1h35
